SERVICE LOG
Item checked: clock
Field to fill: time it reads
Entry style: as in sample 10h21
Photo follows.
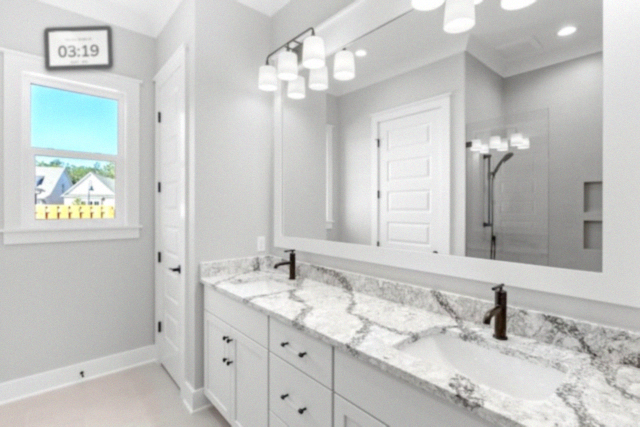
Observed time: 3h19
